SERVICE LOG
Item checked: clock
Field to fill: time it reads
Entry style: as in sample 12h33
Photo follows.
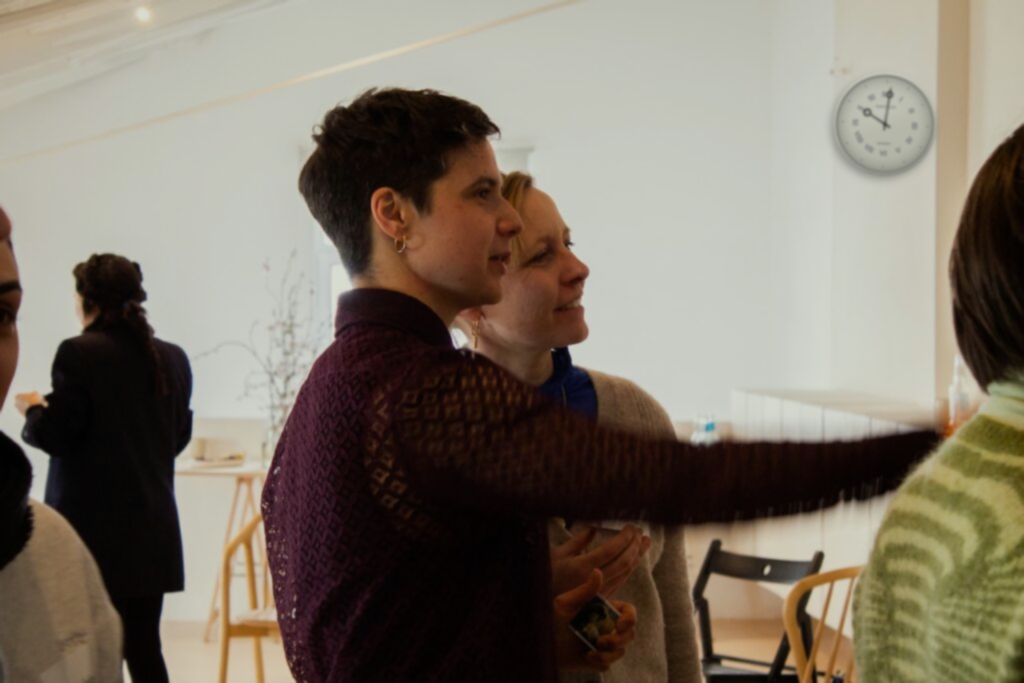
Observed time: 10h01
